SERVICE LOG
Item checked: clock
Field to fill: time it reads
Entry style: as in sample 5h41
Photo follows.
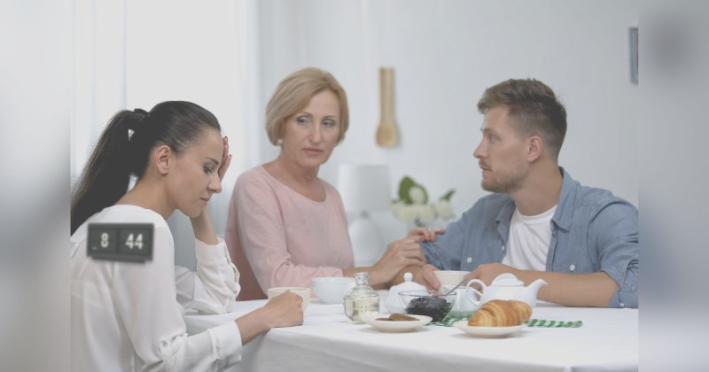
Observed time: 8h44
